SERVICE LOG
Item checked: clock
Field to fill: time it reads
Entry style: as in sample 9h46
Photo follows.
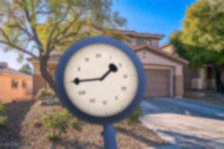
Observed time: 1h45
